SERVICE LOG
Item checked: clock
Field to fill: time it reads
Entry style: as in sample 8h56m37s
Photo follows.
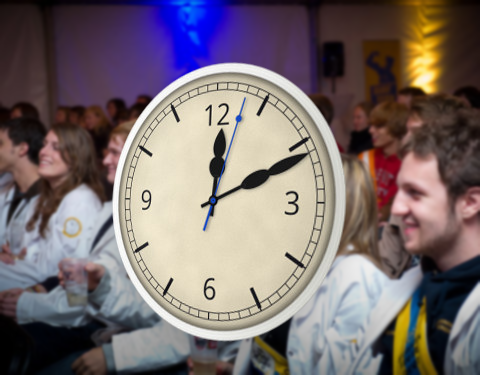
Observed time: 12h11m03s
